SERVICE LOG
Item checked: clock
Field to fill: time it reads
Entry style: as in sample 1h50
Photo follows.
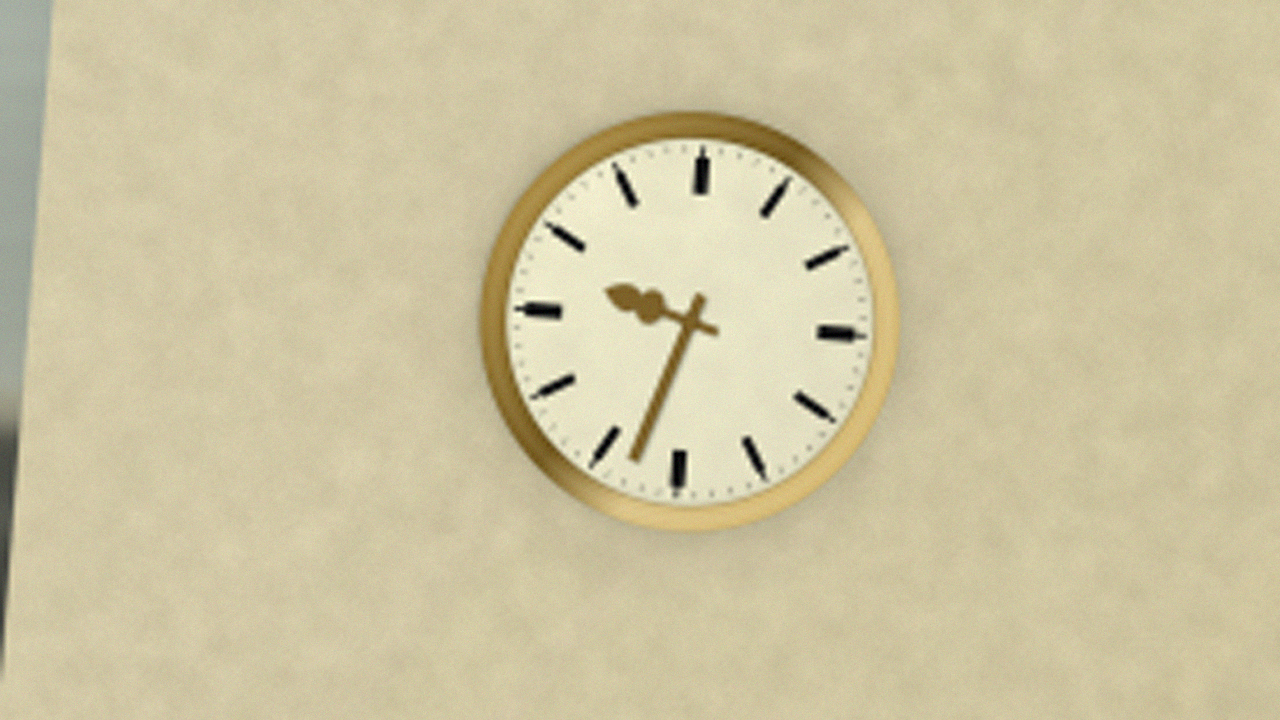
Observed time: 9h33
